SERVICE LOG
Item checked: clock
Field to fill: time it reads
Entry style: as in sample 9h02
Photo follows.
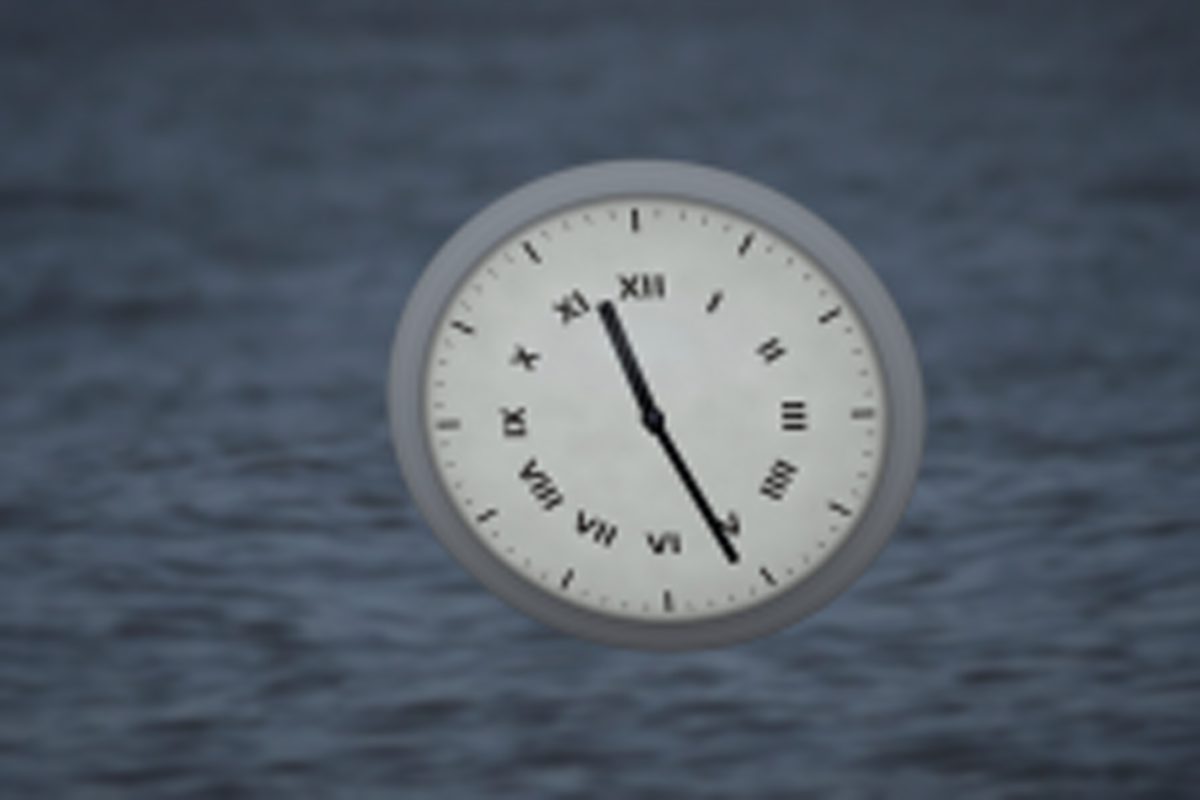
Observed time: 11h26
